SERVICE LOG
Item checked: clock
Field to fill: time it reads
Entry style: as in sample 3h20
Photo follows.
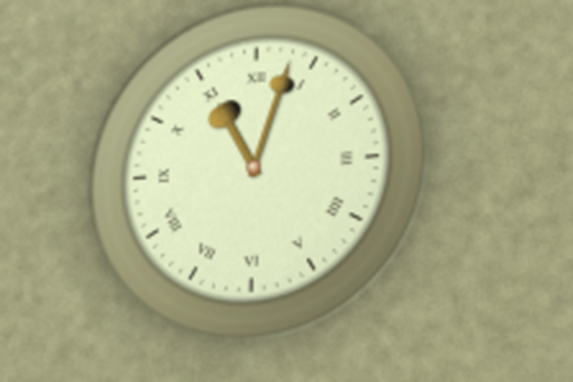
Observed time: 11h03
